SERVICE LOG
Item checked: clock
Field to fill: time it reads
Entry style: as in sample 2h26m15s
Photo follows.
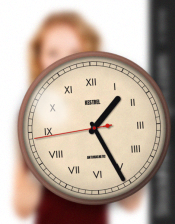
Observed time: 1h25m44s
